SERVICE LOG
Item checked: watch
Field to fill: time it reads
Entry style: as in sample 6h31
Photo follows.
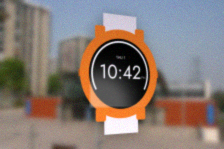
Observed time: 10h42
